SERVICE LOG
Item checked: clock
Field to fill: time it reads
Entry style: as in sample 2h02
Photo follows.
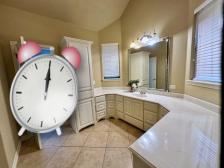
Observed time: 12h00
